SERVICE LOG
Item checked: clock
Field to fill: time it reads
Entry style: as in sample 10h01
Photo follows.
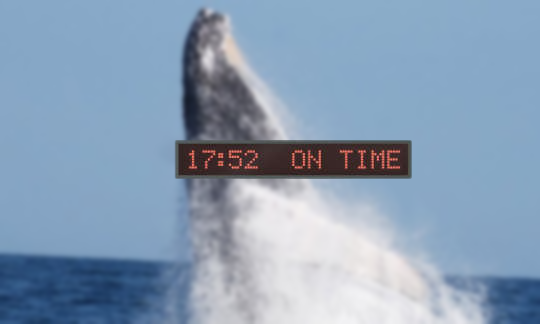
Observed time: 17h52
